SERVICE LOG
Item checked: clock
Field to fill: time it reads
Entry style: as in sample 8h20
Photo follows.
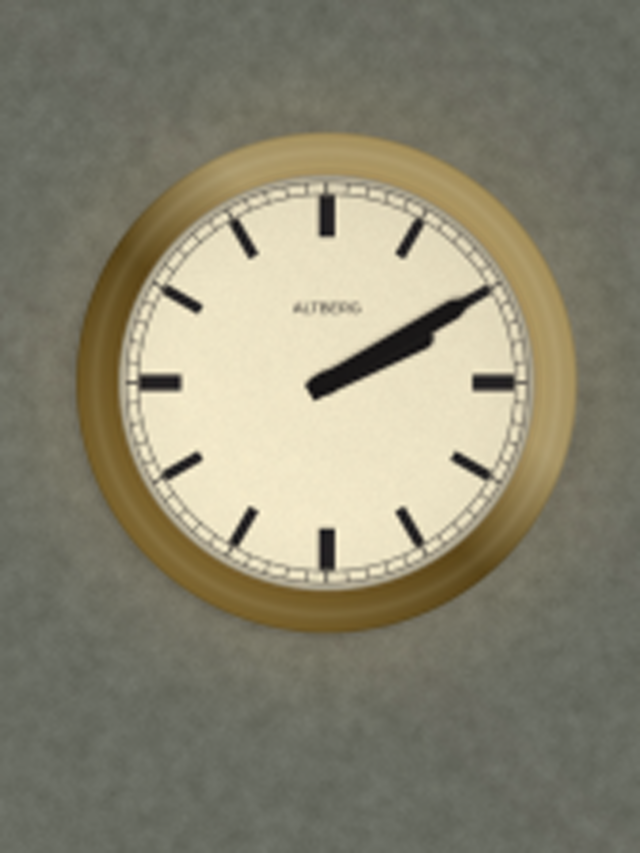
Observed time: 2h10
